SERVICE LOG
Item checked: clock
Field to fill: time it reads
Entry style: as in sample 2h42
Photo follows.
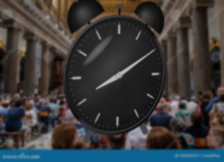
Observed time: 8h10
